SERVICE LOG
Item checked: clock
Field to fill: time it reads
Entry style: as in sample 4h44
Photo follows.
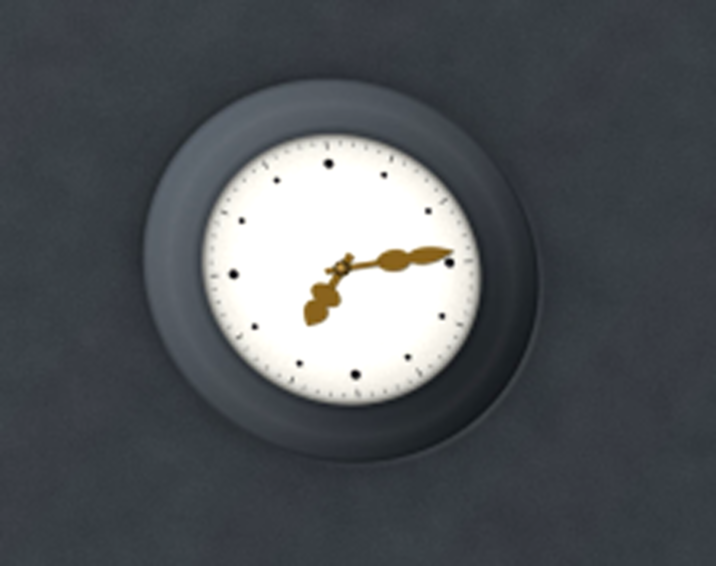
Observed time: 7h14
